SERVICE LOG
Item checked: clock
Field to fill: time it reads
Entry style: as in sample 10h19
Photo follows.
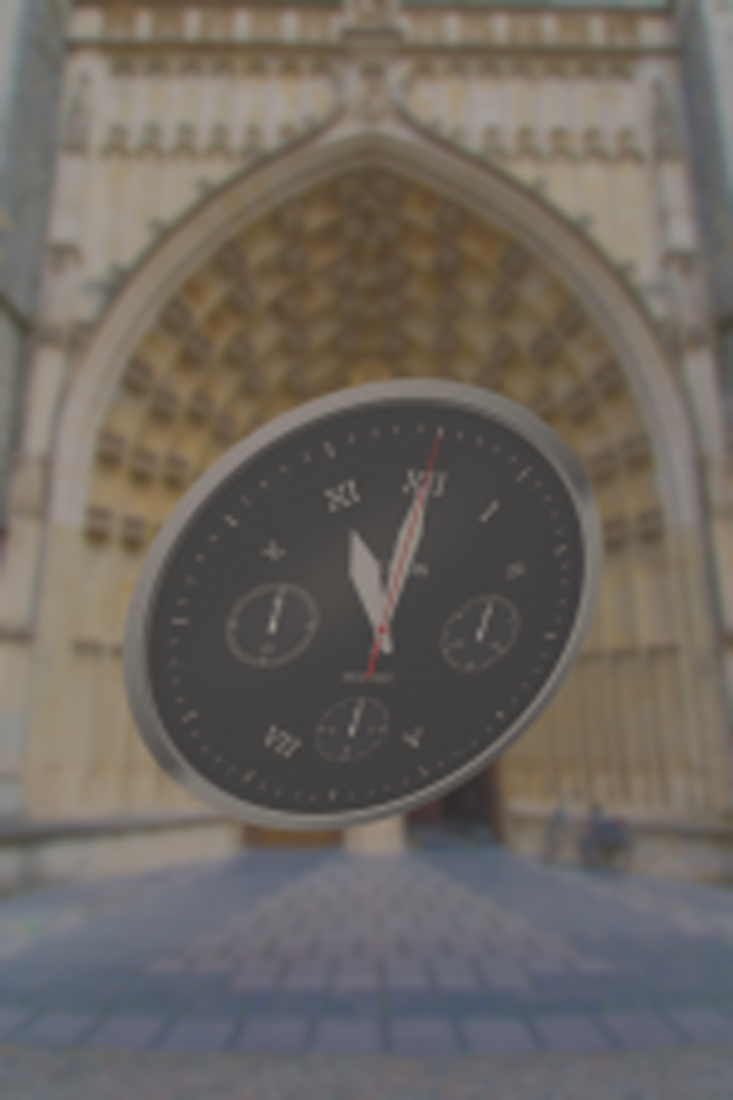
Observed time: 11h00
